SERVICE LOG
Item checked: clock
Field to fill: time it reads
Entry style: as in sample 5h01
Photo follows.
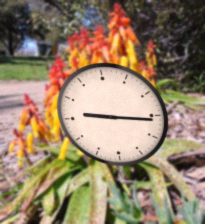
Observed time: 9h16
